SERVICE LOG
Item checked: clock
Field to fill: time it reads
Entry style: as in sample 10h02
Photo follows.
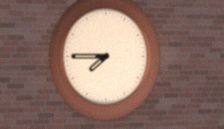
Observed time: 7h45
